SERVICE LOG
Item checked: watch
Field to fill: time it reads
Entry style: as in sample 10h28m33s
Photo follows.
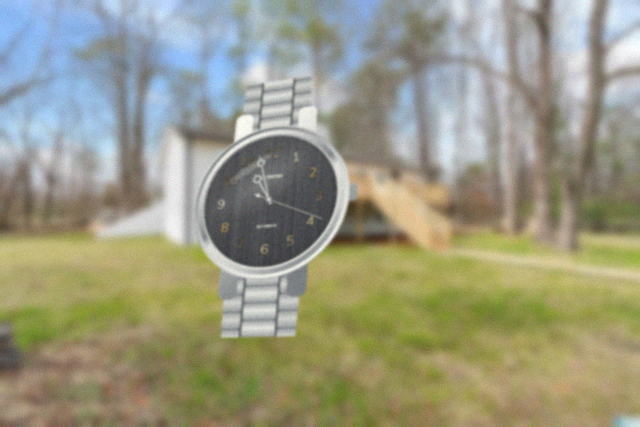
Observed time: 10h57m19s
